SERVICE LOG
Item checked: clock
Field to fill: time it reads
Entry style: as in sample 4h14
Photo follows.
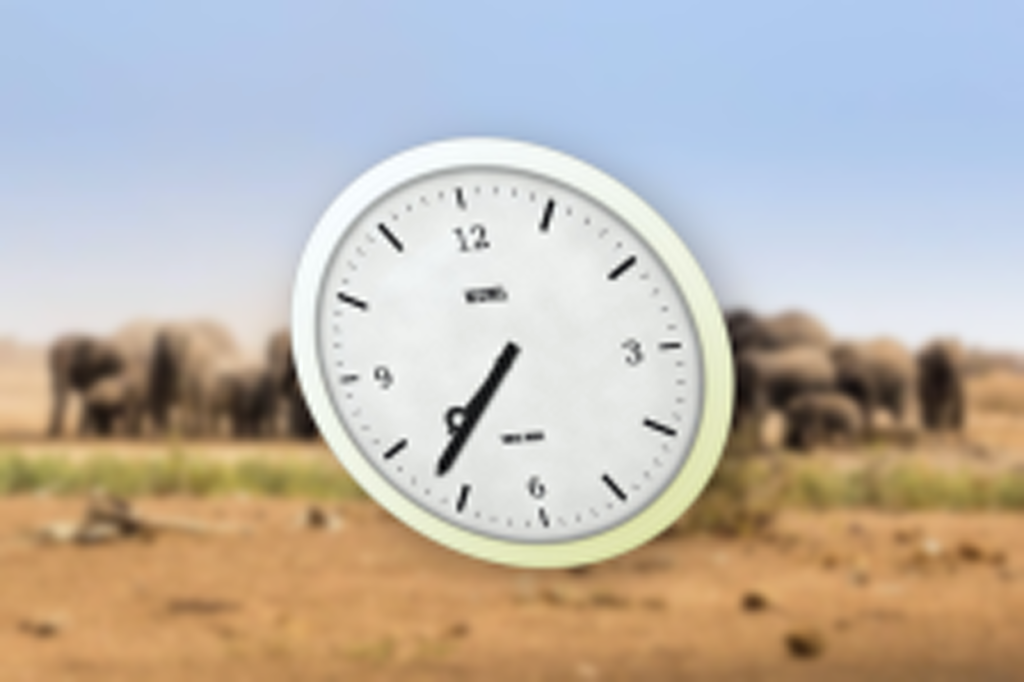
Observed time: 7h37
